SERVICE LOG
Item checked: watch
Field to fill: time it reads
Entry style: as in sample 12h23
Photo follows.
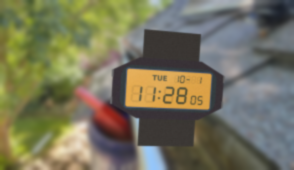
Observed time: 11h28
